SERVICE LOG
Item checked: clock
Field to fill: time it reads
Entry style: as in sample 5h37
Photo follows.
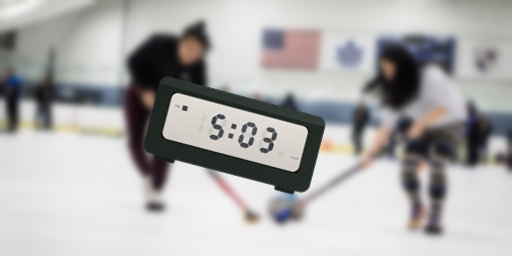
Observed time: 5h03
